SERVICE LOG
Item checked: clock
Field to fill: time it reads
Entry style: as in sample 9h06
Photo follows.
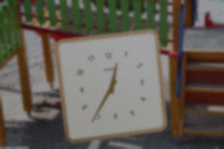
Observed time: 12h36
